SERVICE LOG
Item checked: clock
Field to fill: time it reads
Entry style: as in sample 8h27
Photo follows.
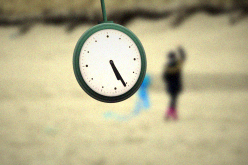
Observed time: 5h26
